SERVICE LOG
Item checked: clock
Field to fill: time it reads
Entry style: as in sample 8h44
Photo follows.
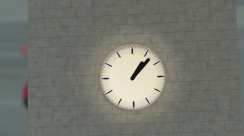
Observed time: 1h07
